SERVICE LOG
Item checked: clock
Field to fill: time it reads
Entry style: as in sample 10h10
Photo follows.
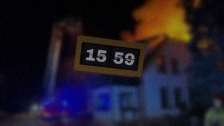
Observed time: 15h59
